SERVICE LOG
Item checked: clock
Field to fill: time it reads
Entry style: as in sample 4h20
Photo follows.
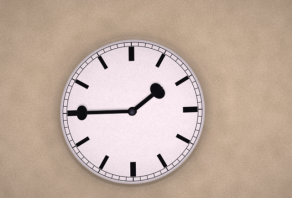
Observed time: 1h45
